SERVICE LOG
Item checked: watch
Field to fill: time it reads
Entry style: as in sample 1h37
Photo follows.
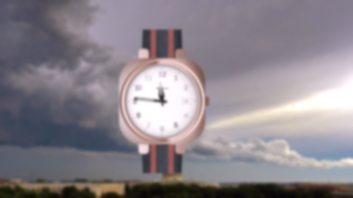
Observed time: 11h46
